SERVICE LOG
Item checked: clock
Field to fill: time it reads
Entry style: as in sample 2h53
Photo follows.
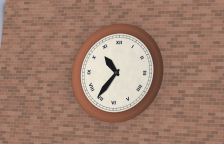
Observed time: 10h36
